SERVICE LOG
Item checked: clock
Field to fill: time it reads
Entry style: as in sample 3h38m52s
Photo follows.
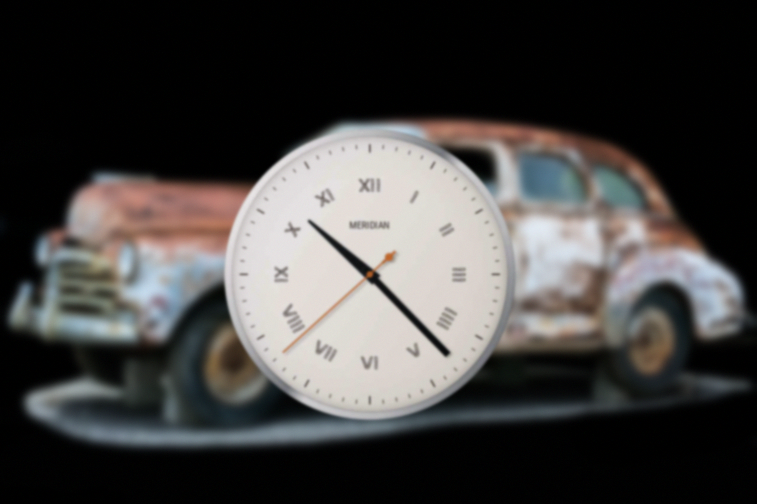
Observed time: 10h22m38s
